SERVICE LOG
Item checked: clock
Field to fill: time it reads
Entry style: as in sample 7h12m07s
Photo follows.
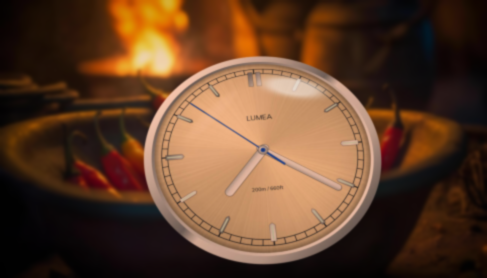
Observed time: 7h20m52s
